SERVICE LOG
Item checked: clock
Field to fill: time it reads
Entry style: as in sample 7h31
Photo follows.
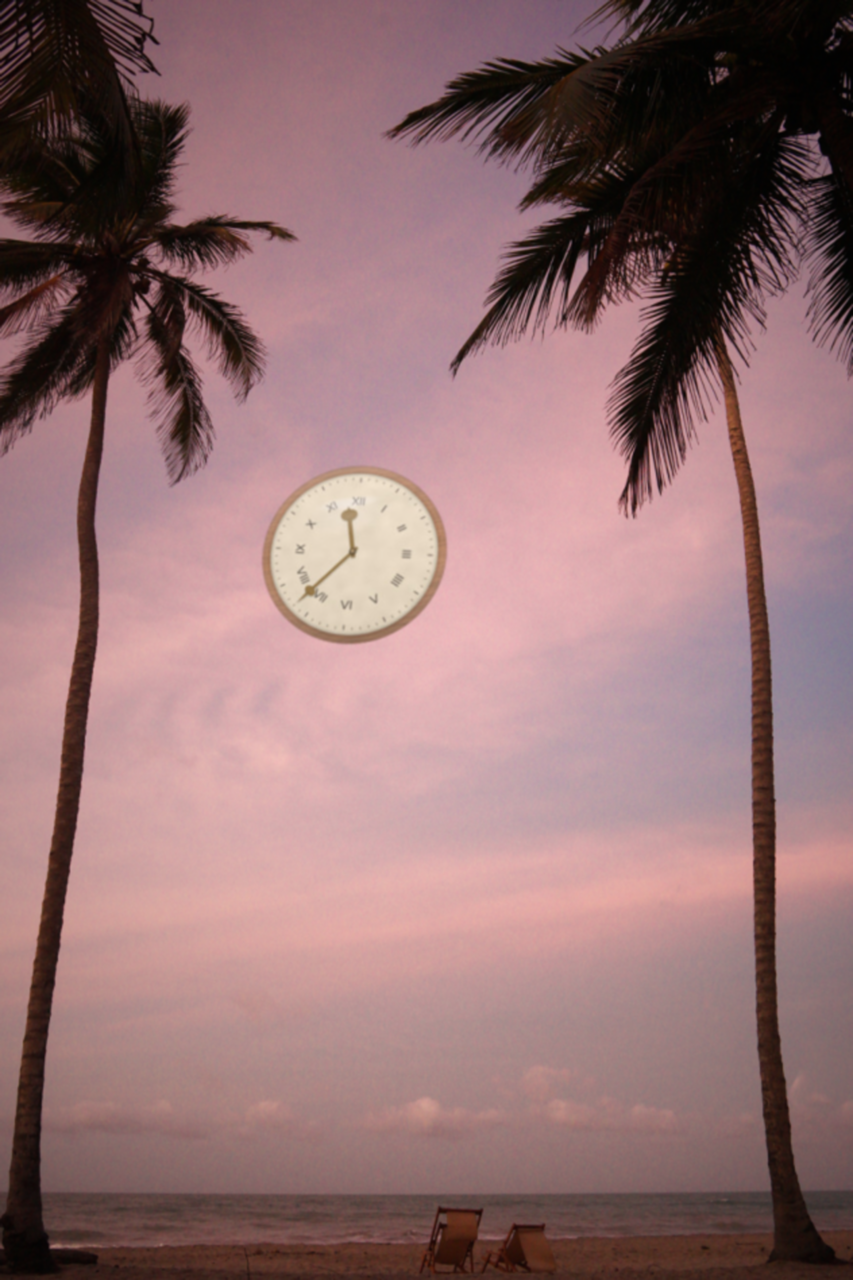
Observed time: 11h37
